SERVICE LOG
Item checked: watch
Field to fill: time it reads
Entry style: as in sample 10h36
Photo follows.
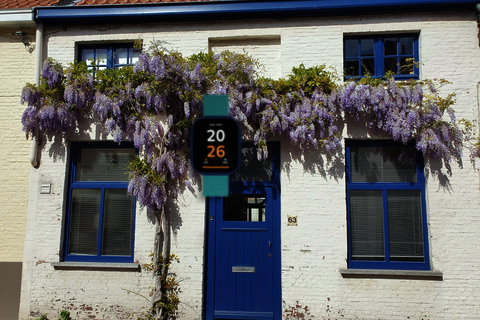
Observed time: 20h26
